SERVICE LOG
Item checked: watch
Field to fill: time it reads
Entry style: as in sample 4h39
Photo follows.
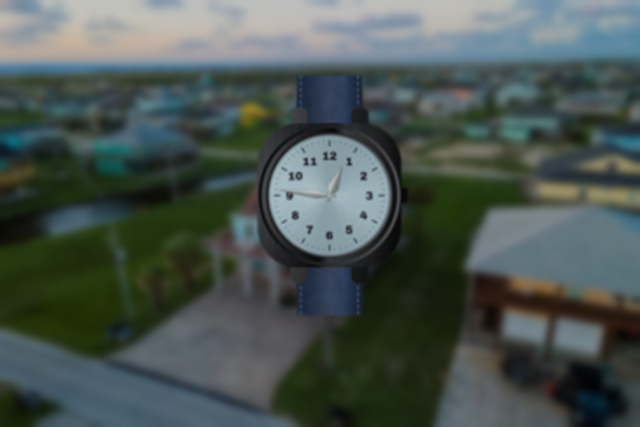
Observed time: 12h46
